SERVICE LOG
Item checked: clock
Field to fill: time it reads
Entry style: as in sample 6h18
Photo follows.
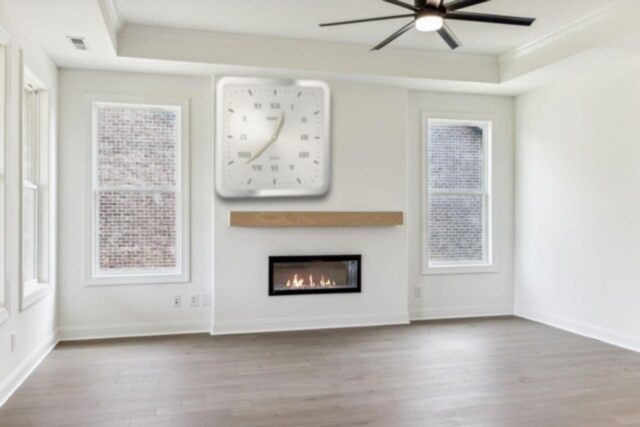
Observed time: 12h38
